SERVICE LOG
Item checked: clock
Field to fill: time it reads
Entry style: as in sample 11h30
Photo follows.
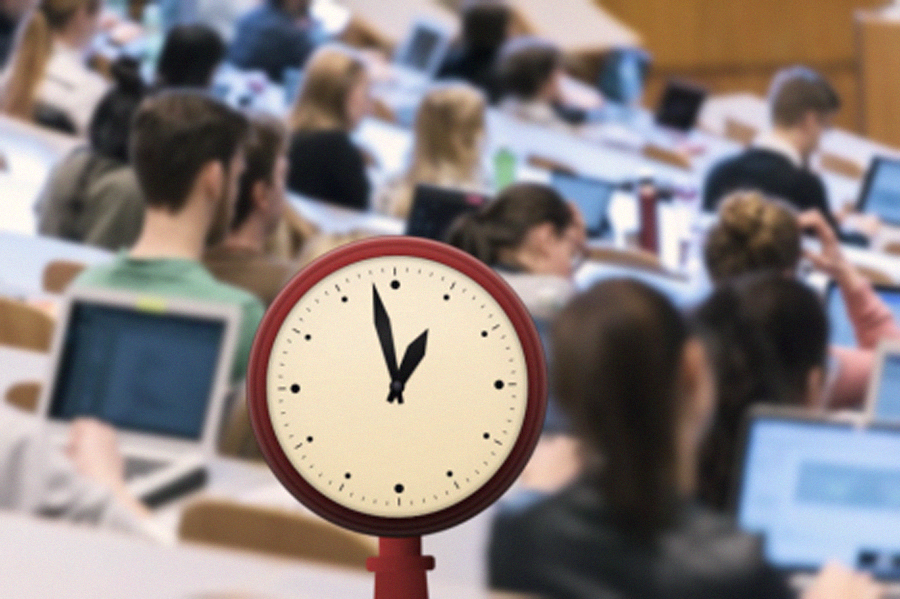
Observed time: 12h58
